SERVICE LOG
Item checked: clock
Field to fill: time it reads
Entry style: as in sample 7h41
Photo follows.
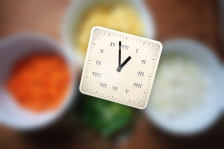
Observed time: 12h58
